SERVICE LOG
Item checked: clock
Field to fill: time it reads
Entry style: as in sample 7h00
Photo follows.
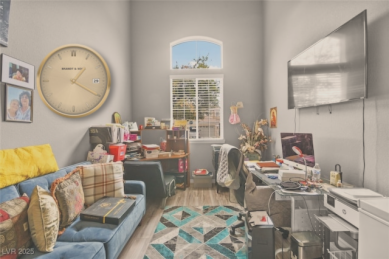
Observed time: 1h20
